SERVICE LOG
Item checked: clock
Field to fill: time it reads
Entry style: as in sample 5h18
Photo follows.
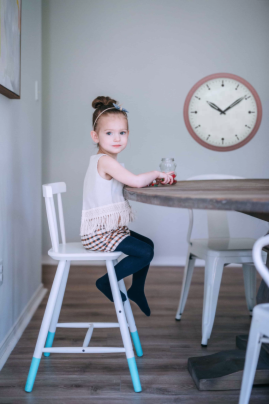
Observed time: 10h09
